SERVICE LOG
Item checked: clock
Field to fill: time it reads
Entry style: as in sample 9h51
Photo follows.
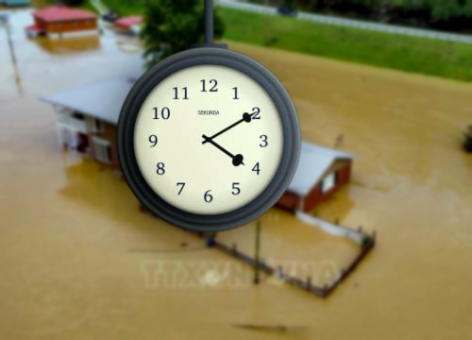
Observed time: 4h10
